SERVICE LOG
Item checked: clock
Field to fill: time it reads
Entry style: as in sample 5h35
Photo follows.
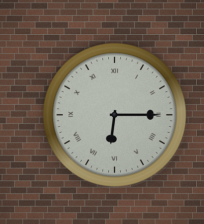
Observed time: 6h15
